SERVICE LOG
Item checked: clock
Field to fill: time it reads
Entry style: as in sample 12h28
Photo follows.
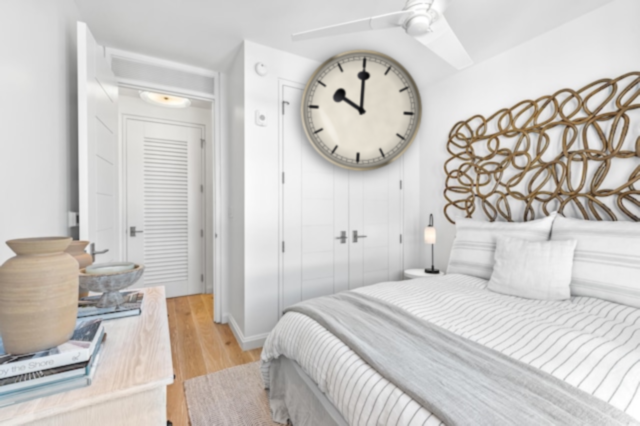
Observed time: 10h00
